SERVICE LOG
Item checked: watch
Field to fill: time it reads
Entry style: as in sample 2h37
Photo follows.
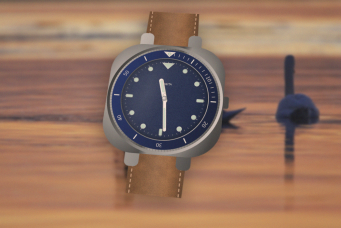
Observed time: 11h29
